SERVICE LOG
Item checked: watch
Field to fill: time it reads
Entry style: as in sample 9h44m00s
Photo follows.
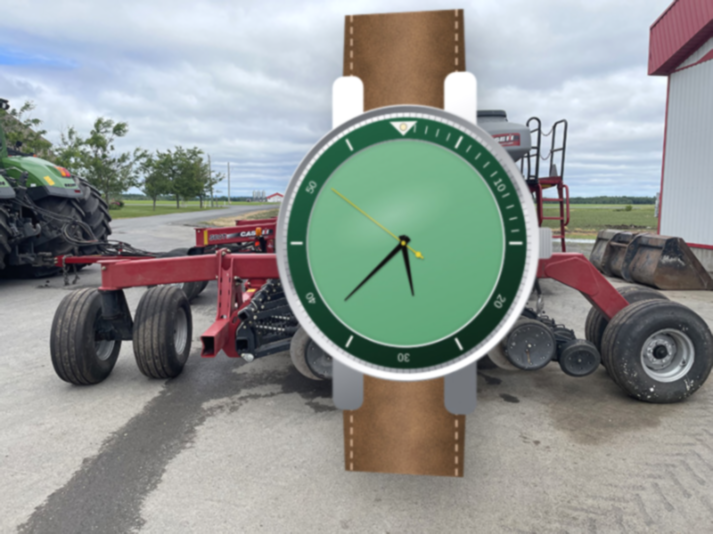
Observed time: 5h37m51s
